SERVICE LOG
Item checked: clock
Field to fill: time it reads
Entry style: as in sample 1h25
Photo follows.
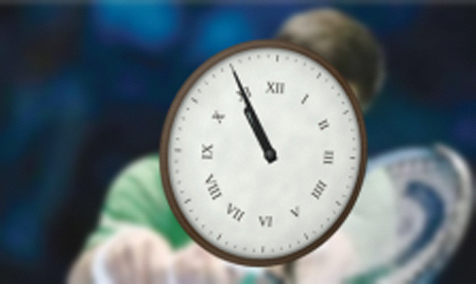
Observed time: 10h55
